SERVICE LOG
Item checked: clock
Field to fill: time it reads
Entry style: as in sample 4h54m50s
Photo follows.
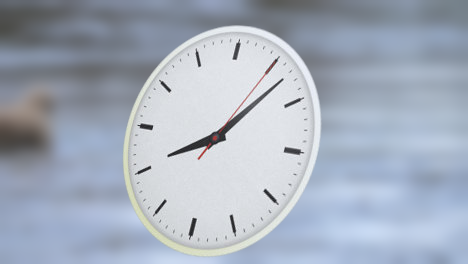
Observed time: 8h07m05s
